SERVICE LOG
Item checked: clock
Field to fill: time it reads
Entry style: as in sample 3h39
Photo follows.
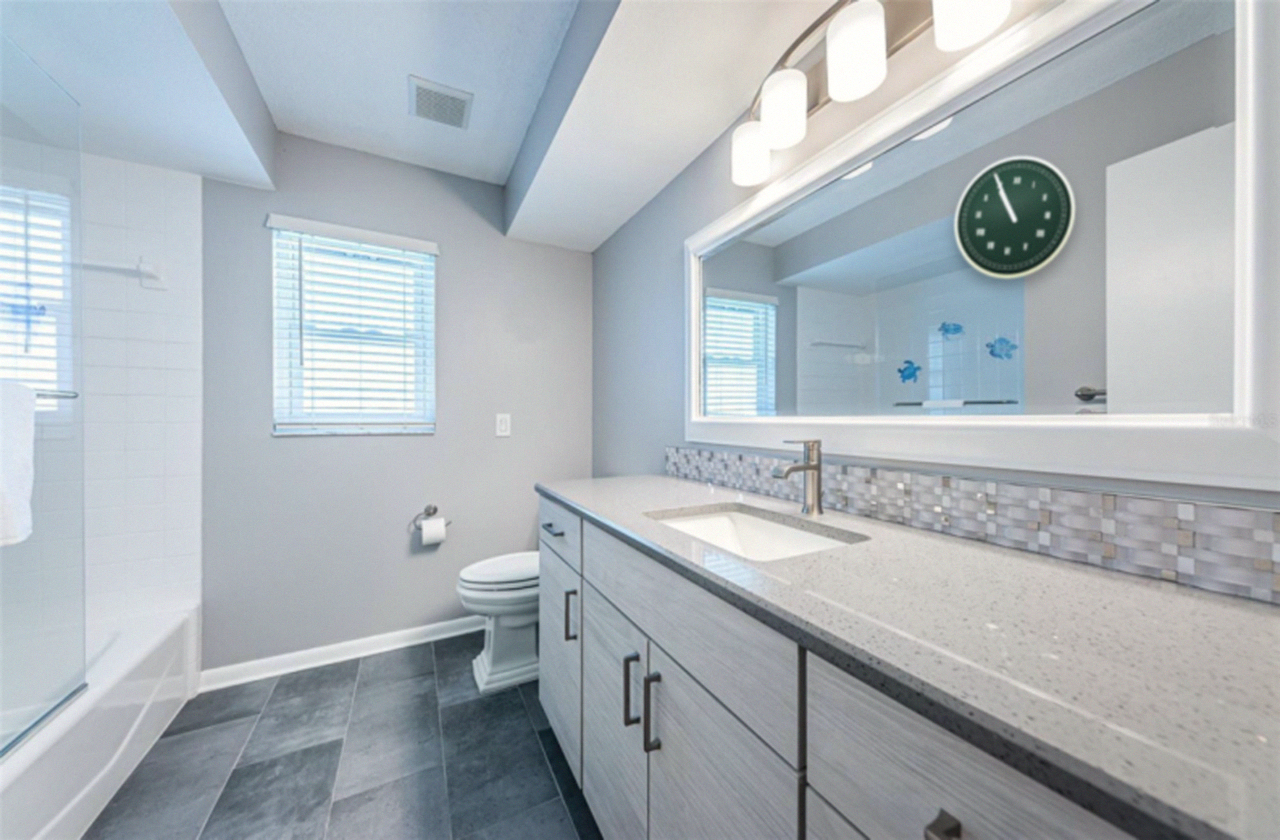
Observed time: 10h55
